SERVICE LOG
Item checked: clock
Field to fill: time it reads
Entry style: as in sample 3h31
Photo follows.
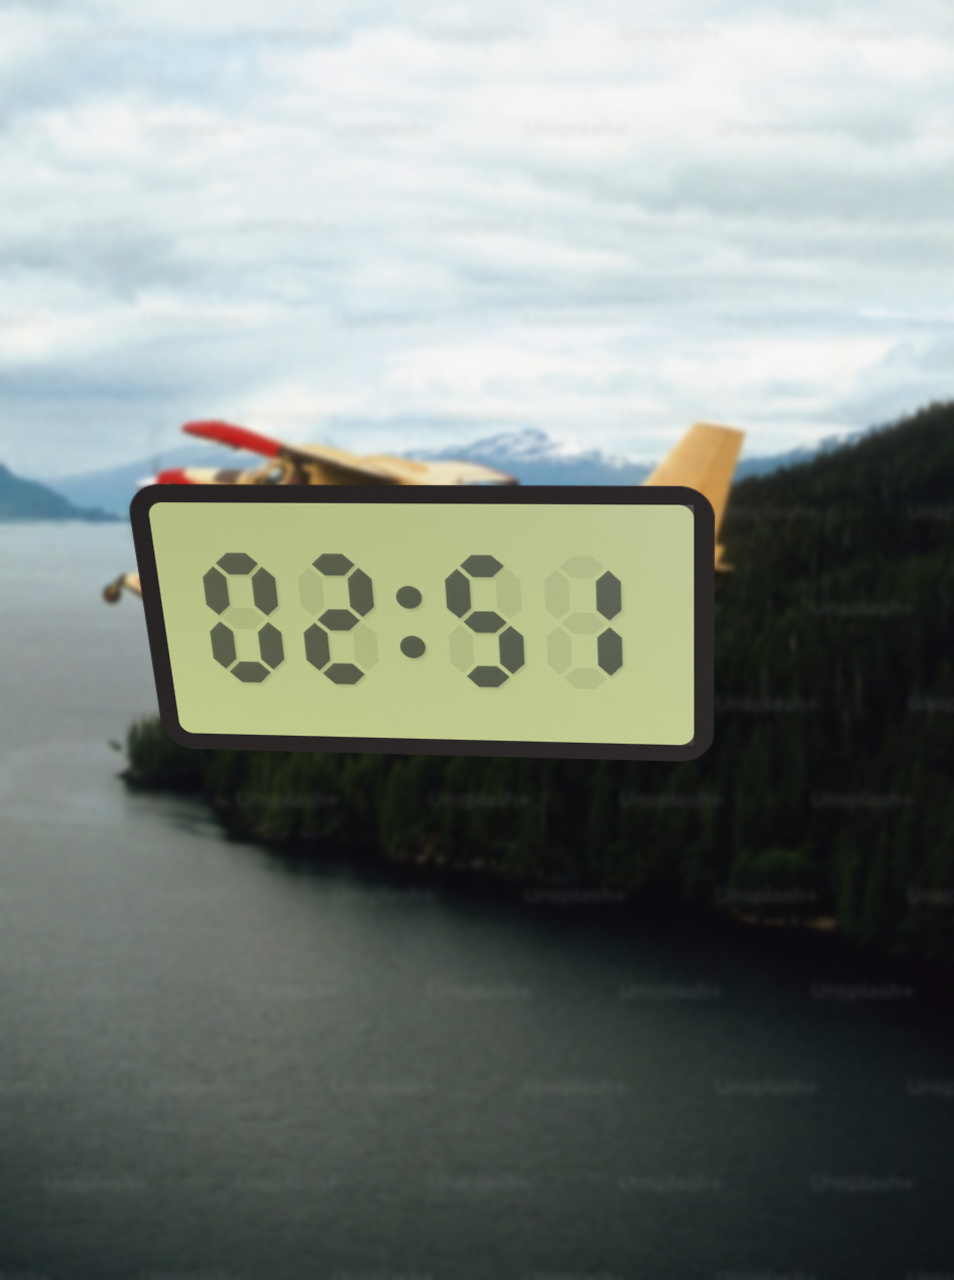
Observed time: 2h51
